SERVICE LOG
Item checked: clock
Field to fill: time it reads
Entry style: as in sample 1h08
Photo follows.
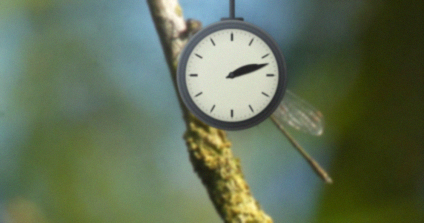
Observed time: 2h12
